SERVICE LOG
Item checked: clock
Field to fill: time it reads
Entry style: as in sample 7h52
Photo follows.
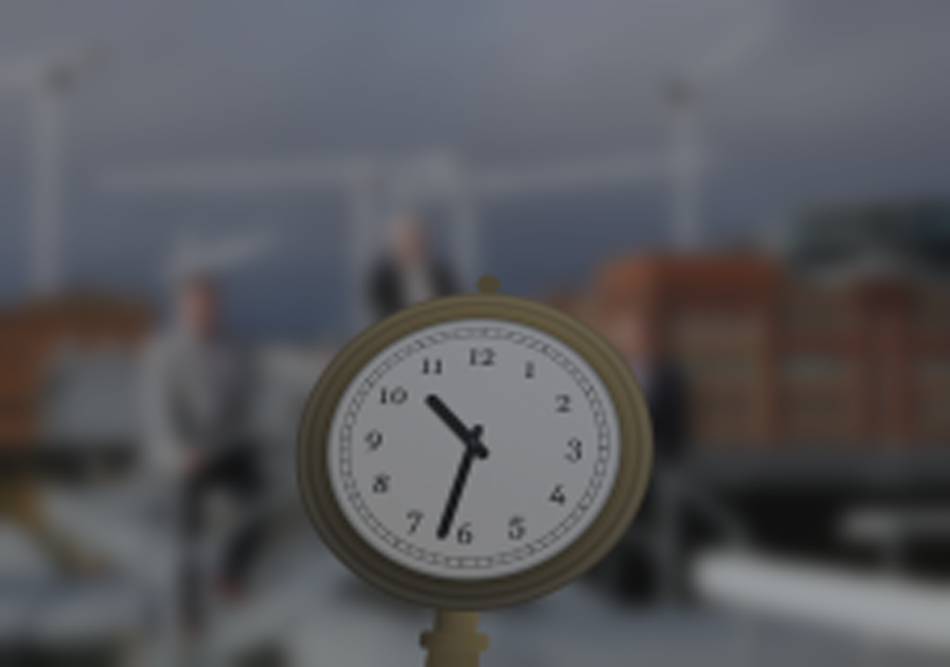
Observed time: 10h32
